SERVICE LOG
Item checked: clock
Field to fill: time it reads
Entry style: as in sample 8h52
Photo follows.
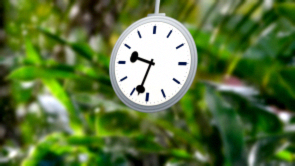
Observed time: 9h33
